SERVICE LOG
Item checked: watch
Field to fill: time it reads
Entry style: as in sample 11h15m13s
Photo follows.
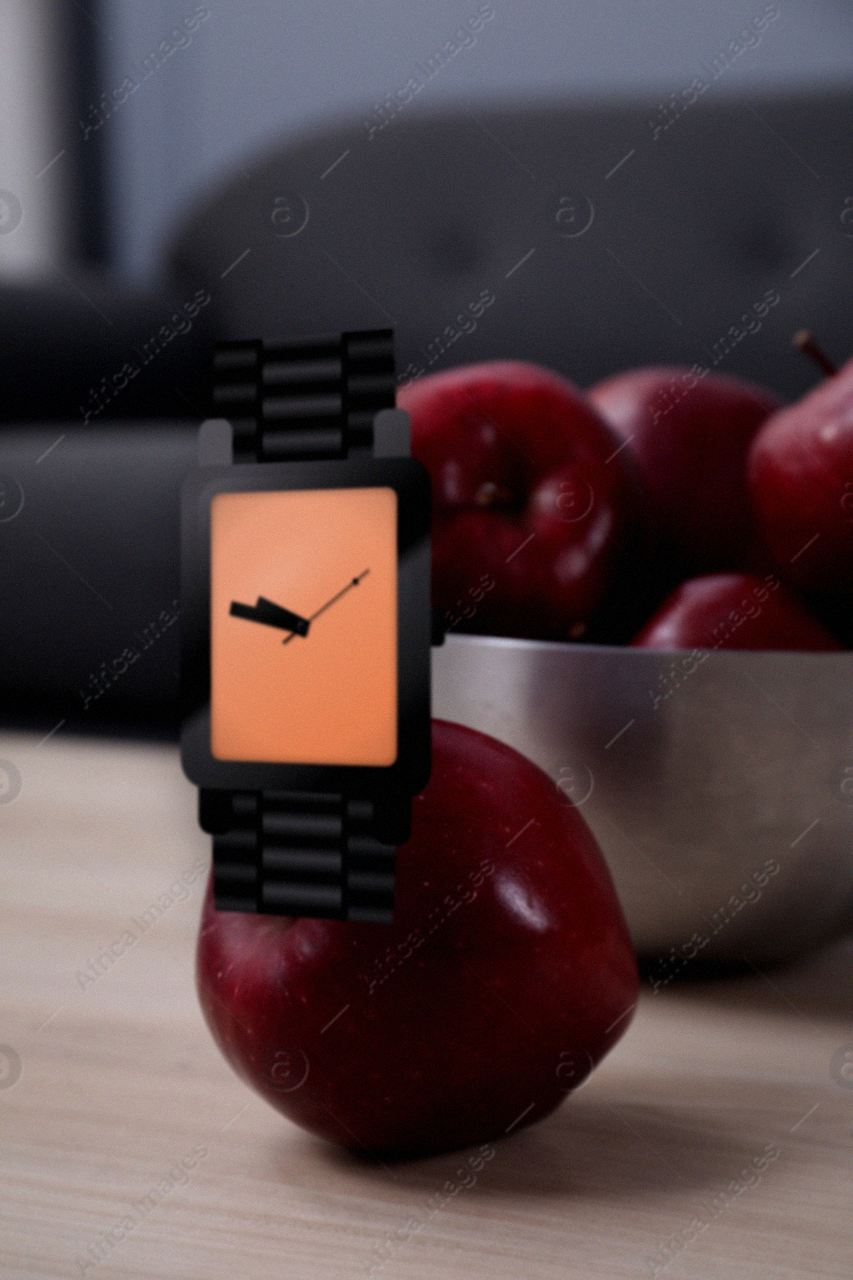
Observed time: 9h47m09s
